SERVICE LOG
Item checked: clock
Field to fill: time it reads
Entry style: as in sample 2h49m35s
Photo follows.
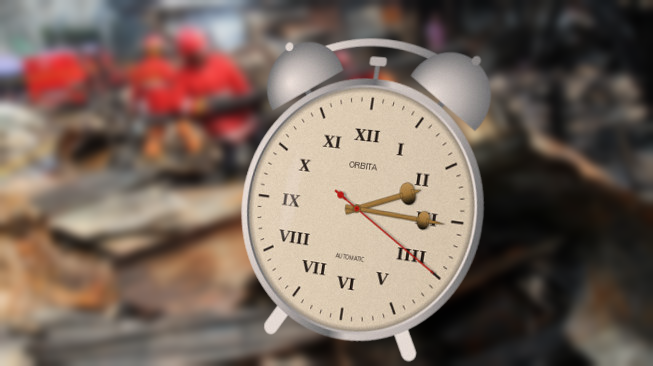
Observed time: 2h15m20s
